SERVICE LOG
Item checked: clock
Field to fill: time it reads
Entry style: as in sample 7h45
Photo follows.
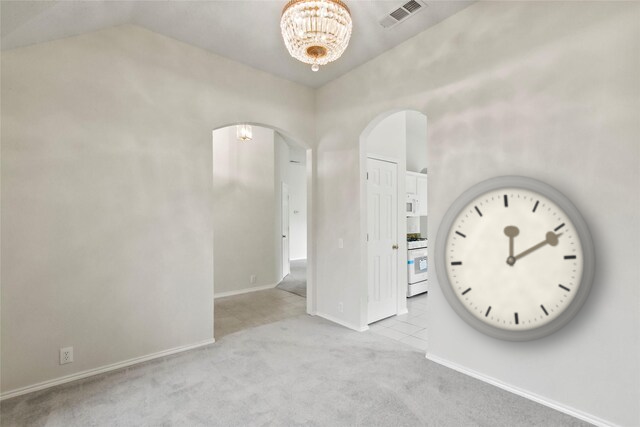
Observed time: 12h11
